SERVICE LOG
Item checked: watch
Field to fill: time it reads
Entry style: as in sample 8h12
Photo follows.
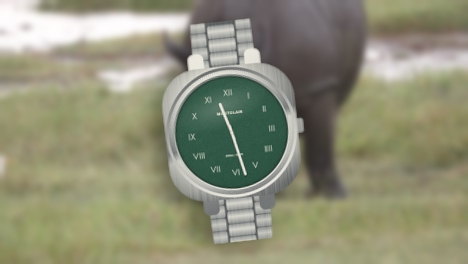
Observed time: 11h28
